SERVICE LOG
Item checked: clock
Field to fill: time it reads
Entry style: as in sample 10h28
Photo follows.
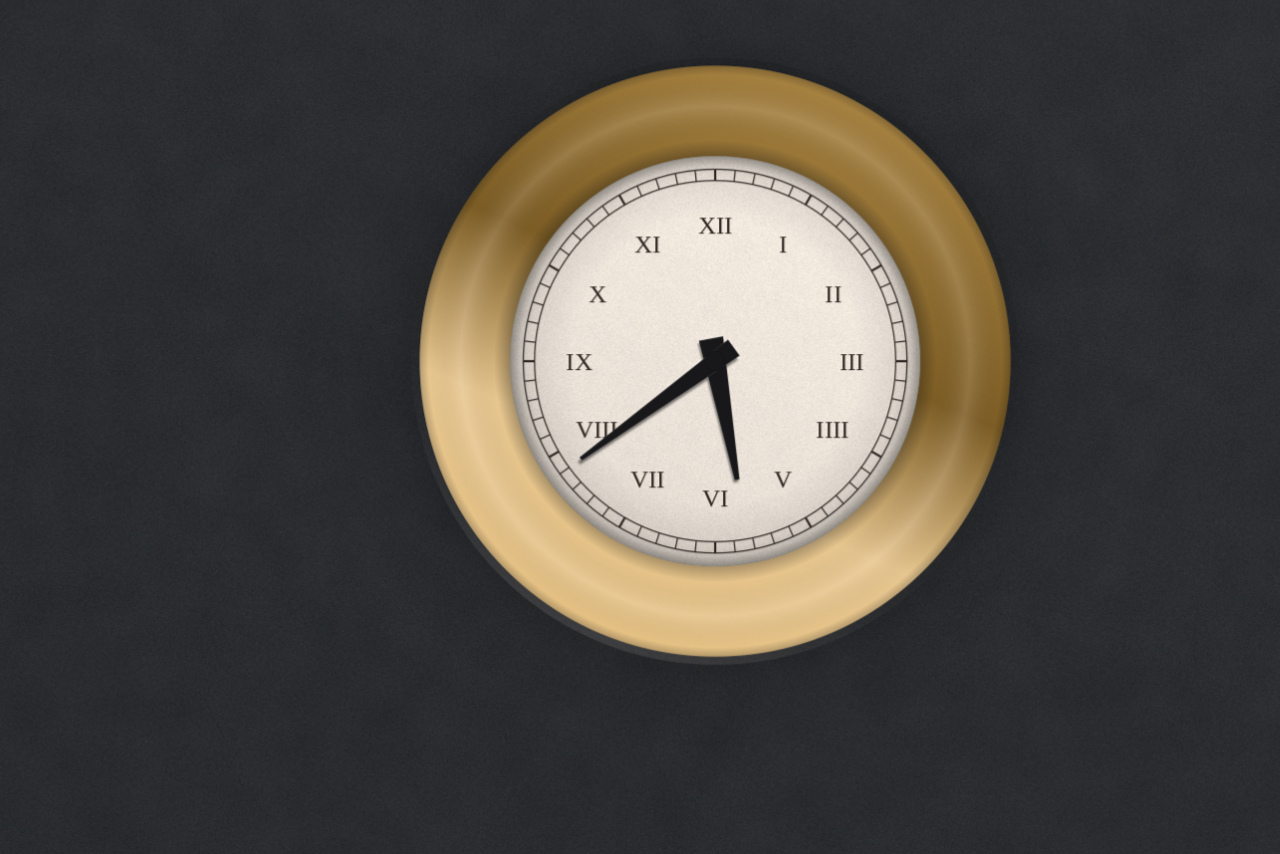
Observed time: 5h39
